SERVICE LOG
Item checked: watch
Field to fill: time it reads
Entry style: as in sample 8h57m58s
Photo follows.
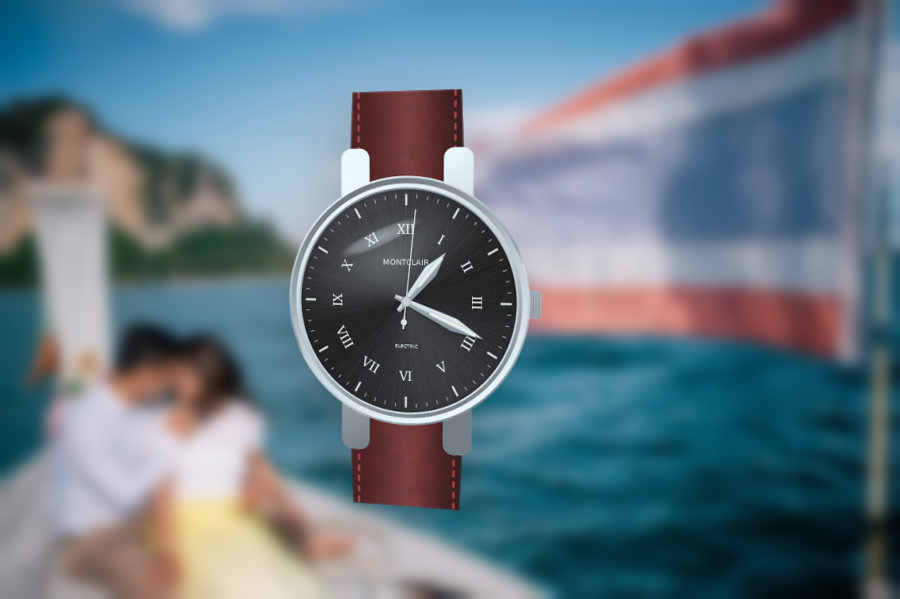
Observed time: 1h19m01s
